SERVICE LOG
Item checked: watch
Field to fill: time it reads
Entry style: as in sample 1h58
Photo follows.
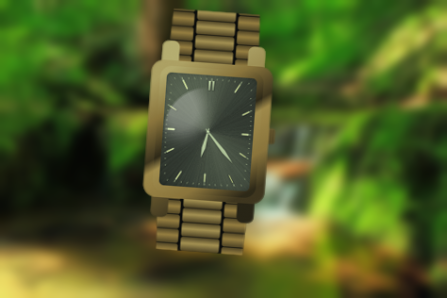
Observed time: 6h23
